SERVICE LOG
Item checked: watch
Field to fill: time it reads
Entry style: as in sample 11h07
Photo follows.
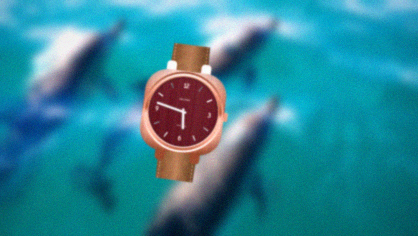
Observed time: 5h47
